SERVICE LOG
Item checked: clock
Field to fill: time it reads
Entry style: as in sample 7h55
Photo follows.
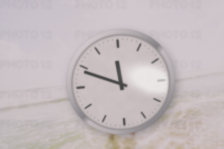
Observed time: 11h49
